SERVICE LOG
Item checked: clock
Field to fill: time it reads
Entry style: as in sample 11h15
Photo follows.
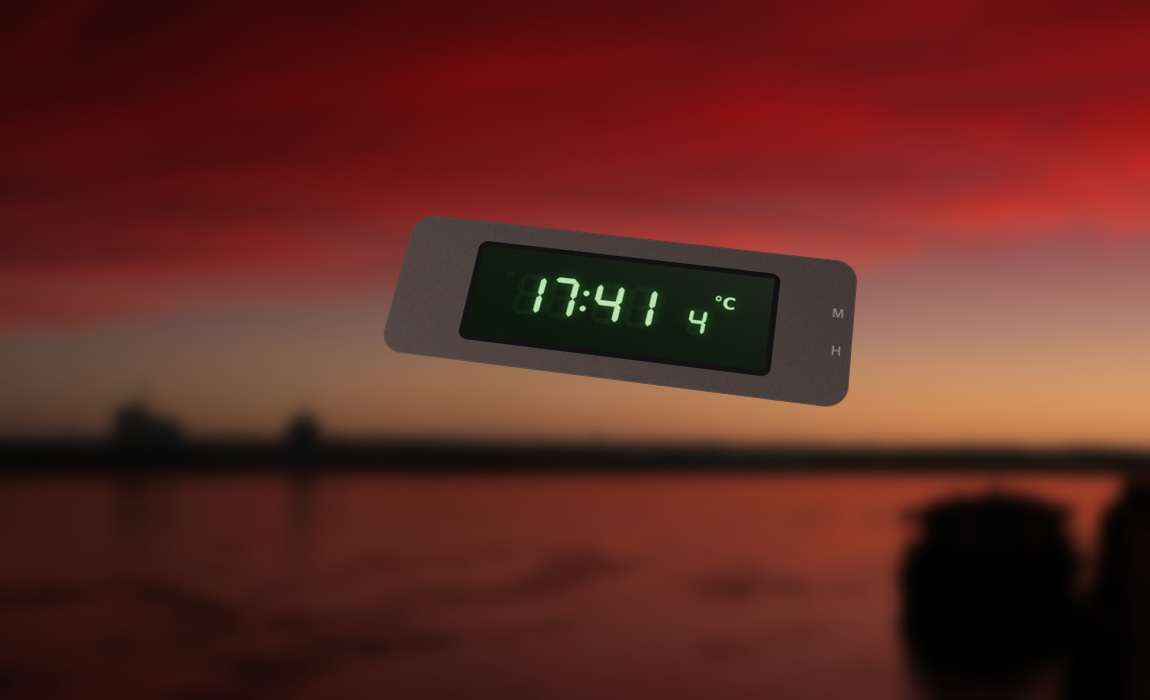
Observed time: 17h41
